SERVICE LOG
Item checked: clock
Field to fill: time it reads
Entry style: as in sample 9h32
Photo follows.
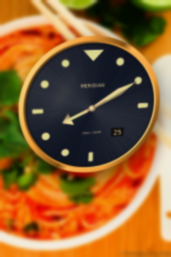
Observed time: 8h10
